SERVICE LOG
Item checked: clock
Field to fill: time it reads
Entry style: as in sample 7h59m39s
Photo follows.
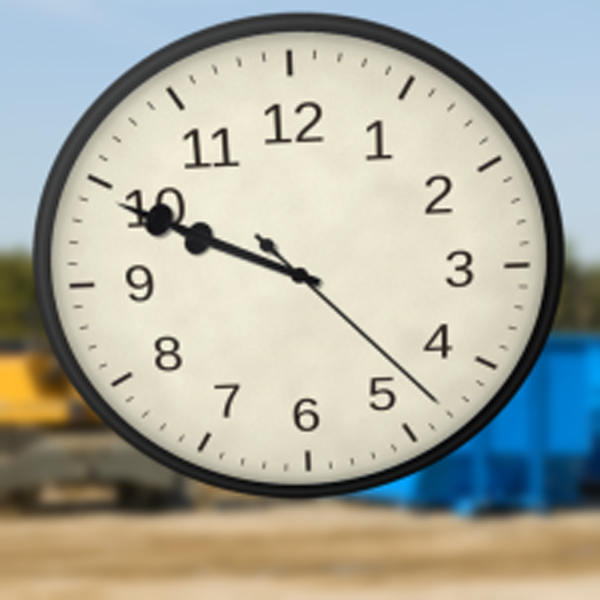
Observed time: 9h49m23s
